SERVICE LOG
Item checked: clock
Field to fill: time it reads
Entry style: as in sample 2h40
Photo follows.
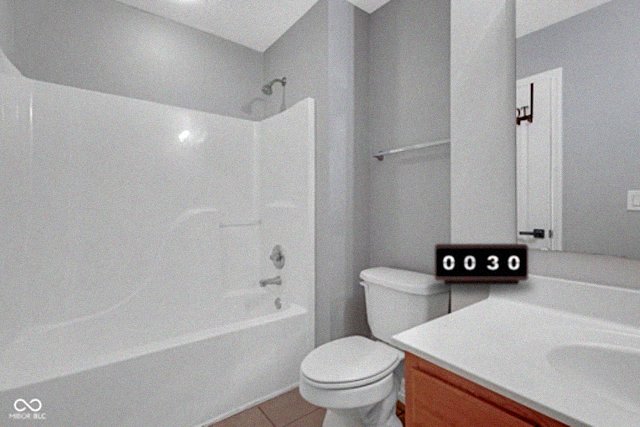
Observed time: 0h30
